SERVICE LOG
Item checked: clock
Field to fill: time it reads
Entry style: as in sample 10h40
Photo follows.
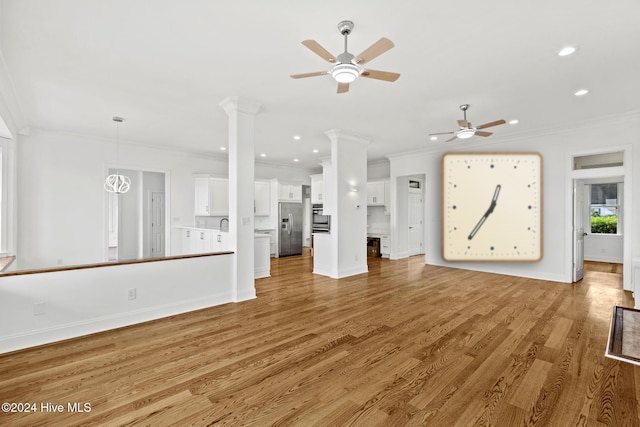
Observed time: 12h36
